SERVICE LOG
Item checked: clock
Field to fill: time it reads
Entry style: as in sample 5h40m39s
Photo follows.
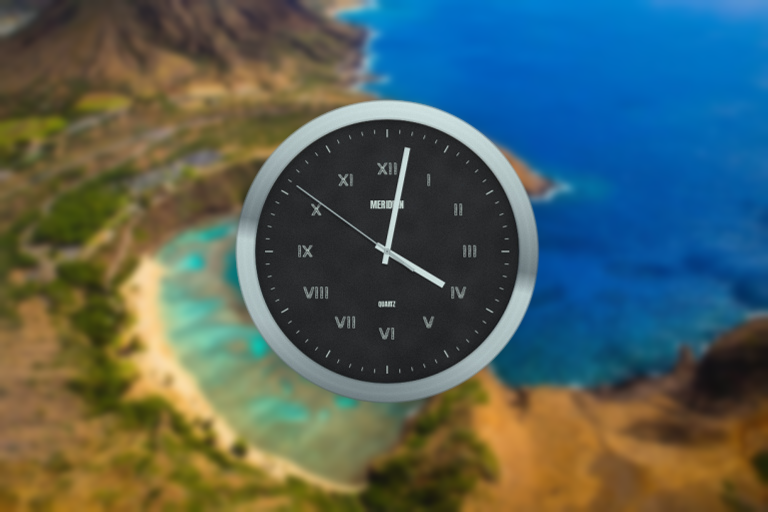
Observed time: 4h01m51s
